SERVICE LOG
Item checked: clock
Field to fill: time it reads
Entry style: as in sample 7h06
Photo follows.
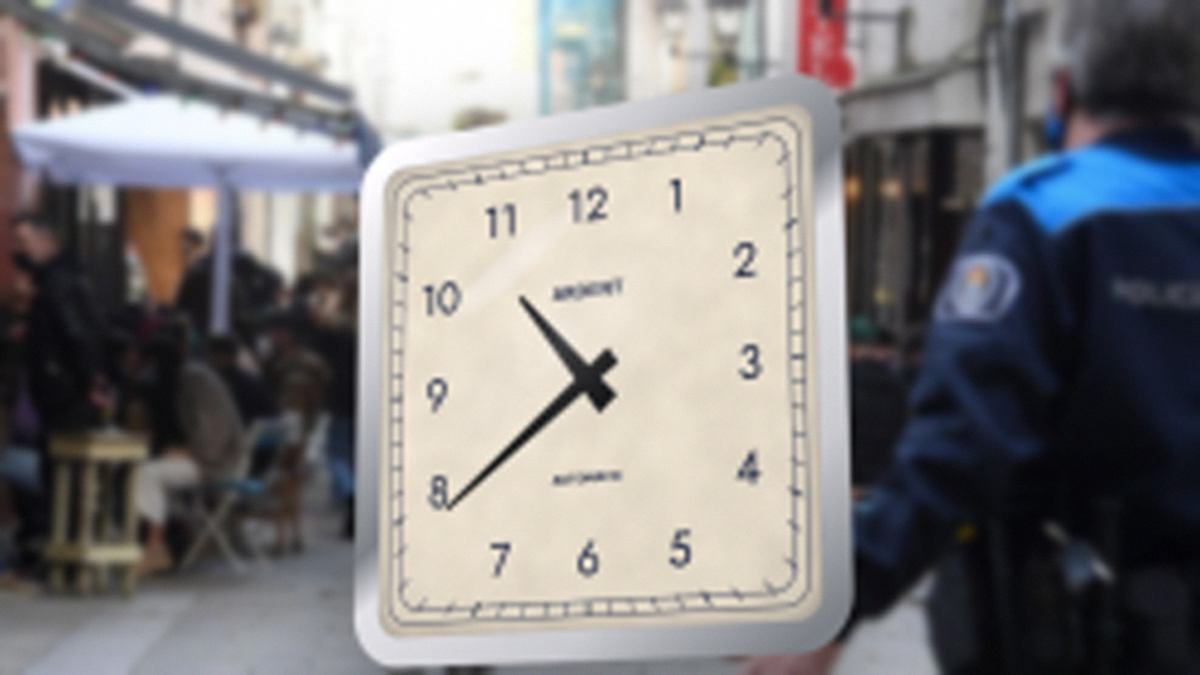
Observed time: 10h39
